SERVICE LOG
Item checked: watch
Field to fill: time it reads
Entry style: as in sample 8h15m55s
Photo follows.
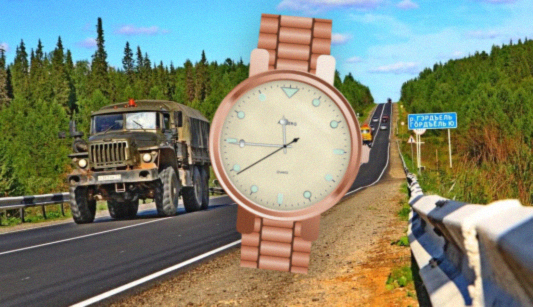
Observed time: 11h44m39s
